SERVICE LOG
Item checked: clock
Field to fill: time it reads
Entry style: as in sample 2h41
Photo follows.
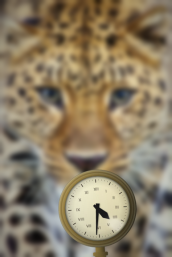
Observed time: 4h31
